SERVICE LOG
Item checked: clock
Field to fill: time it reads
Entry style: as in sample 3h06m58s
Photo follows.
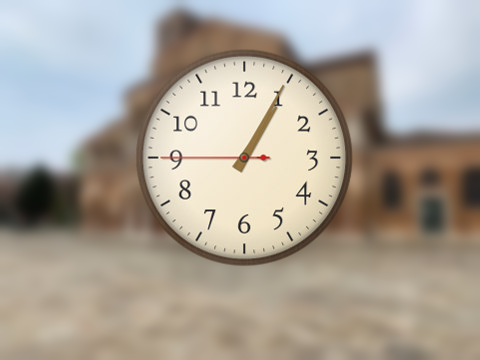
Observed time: 1h04m45s
